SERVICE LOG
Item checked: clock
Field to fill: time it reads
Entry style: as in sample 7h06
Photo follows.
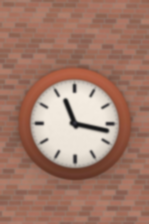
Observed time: 11h17
